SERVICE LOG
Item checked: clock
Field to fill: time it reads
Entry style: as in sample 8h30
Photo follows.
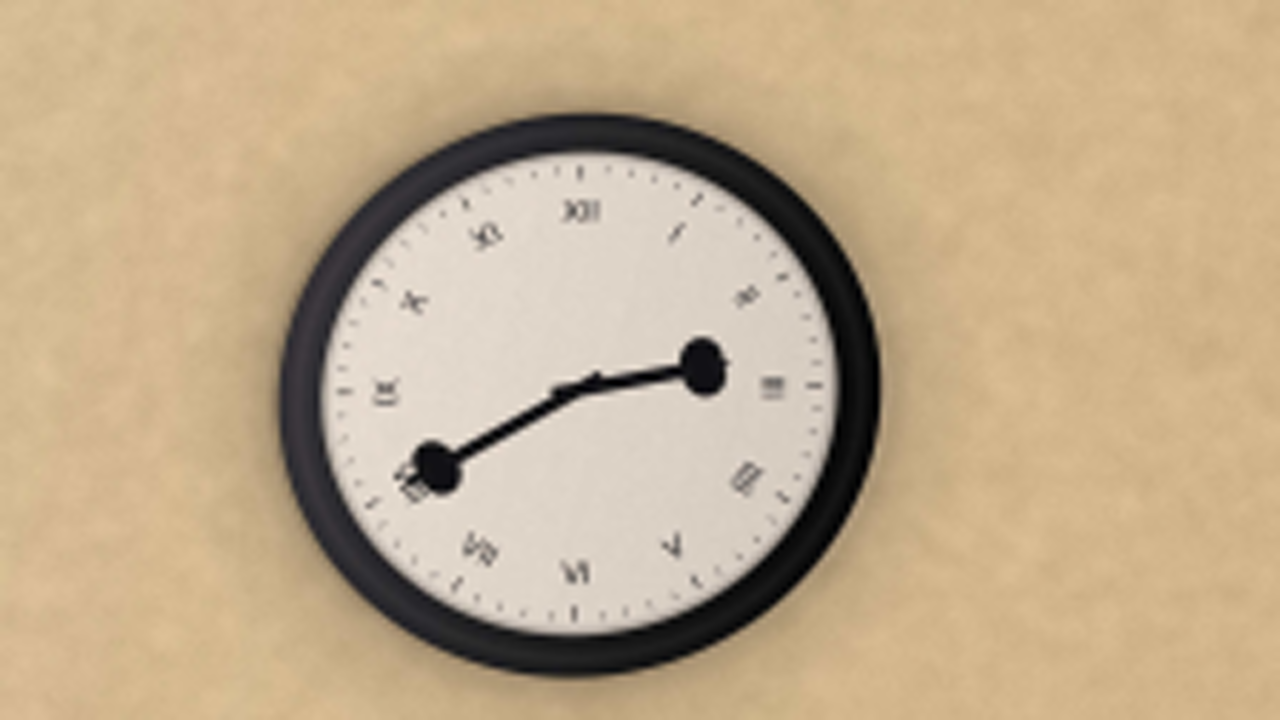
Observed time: 2h40
